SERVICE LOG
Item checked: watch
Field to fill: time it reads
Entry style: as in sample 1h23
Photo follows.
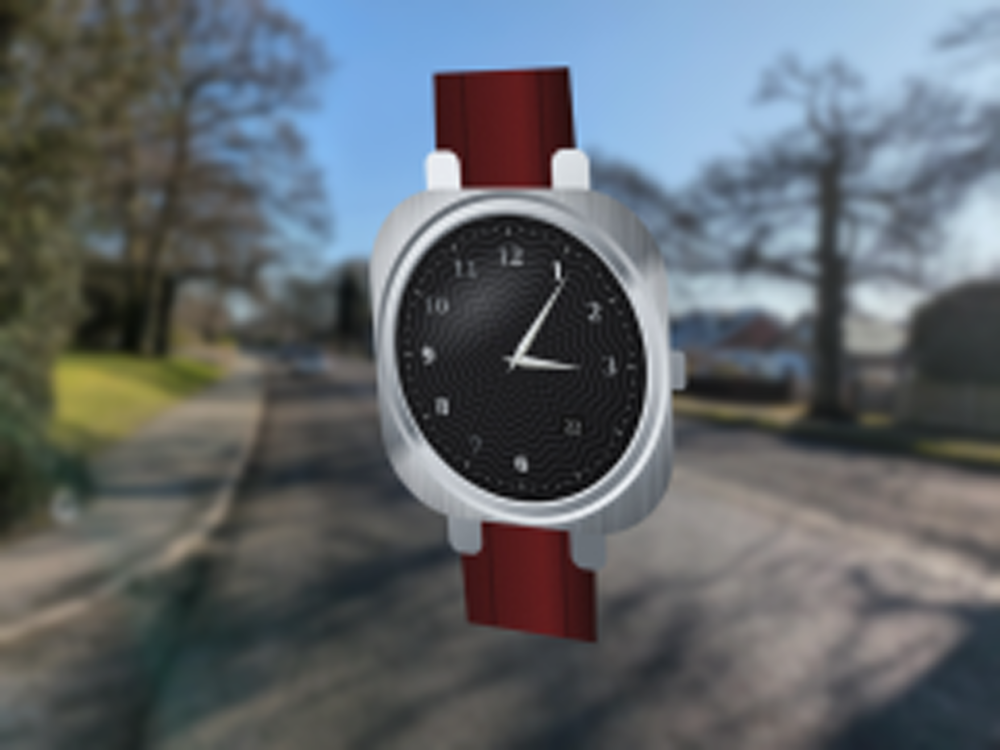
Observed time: 3h06
